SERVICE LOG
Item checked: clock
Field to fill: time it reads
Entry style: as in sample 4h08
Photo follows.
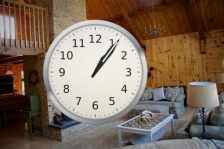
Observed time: 1h06
